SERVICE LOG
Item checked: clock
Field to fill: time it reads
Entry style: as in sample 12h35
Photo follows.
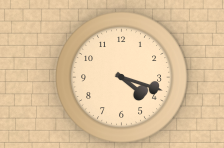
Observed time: 4h18
